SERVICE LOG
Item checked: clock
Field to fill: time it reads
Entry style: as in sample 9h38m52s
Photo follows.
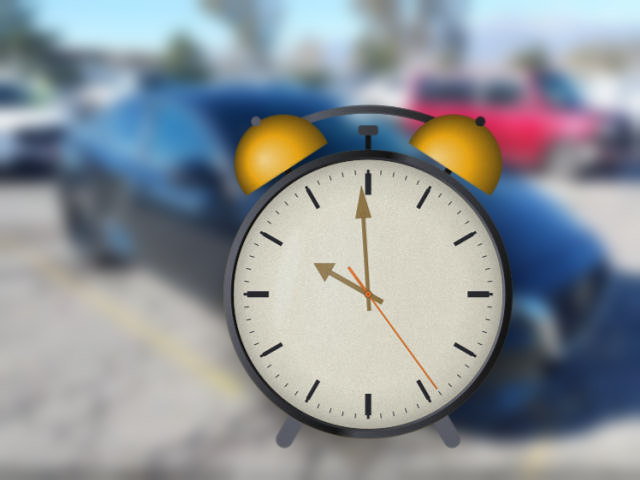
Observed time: 9h59m24s
